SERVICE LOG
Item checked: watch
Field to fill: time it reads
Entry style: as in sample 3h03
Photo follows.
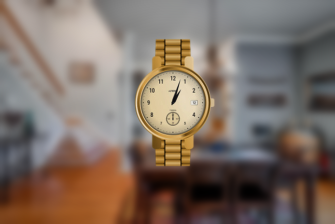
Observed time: 1h03
